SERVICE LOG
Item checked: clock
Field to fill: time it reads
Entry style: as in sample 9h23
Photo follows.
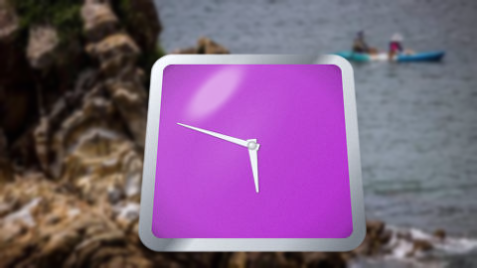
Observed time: 5h48
